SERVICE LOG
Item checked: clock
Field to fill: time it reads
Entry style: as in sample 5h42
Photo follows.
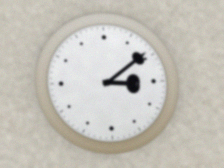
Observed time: 3h09
